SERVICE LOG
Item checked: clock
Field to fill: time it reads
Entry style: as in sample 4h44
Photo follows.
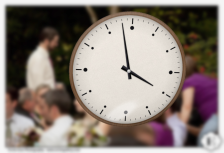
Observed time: 3h58
